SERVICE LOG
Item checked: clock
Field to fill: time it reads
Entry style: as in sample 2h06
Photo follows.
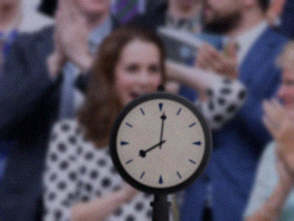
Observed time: 8h01
